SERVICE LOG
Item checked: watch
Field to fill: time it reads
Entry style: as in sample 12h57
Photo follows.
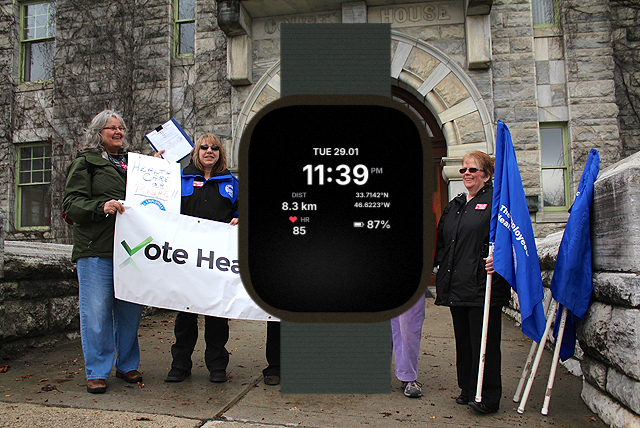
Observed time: 11h39
